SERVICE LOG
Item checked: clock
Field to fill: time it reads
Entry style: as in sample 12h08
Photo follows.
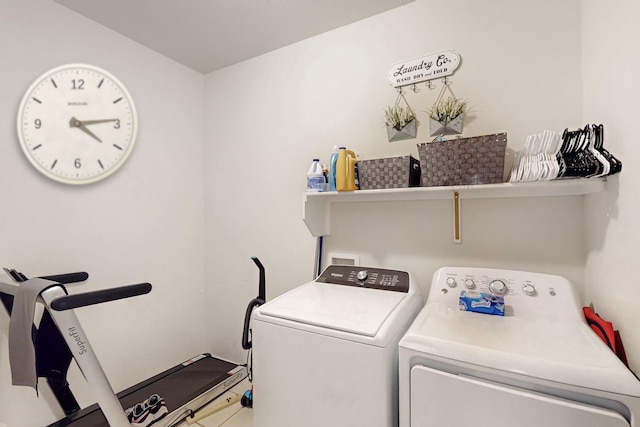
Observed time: 4h14
